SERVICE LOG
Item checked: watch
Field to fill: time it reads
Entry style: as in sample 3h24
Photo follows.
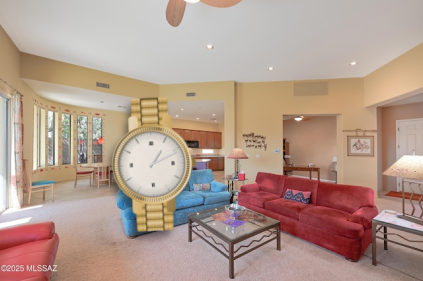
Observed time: 1h11
